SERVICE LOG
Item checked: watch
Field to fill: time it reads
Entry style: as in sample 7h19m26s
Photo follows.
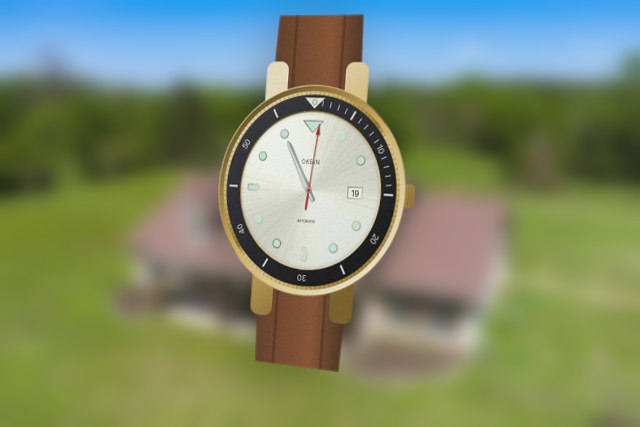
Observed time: 10h55m01s
